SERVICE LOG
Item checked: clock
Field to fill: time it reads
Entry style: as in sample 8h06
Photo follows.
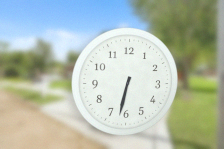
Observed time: 6h32
